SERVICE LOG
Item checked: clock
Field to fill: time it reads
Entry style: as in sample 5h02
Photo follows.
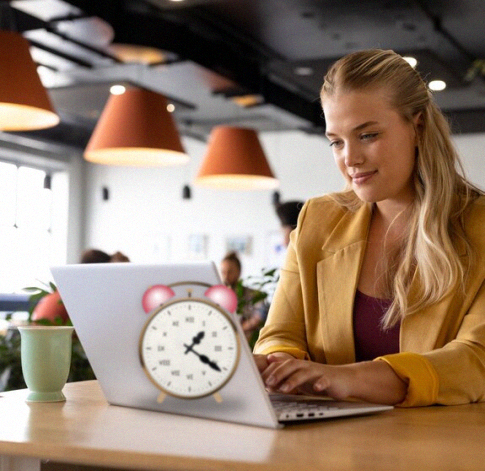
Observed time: 1h21
